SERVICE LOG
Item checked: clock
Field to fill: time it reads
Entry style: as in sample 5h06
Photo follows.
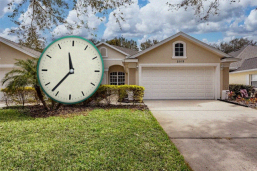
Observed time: 11h37
